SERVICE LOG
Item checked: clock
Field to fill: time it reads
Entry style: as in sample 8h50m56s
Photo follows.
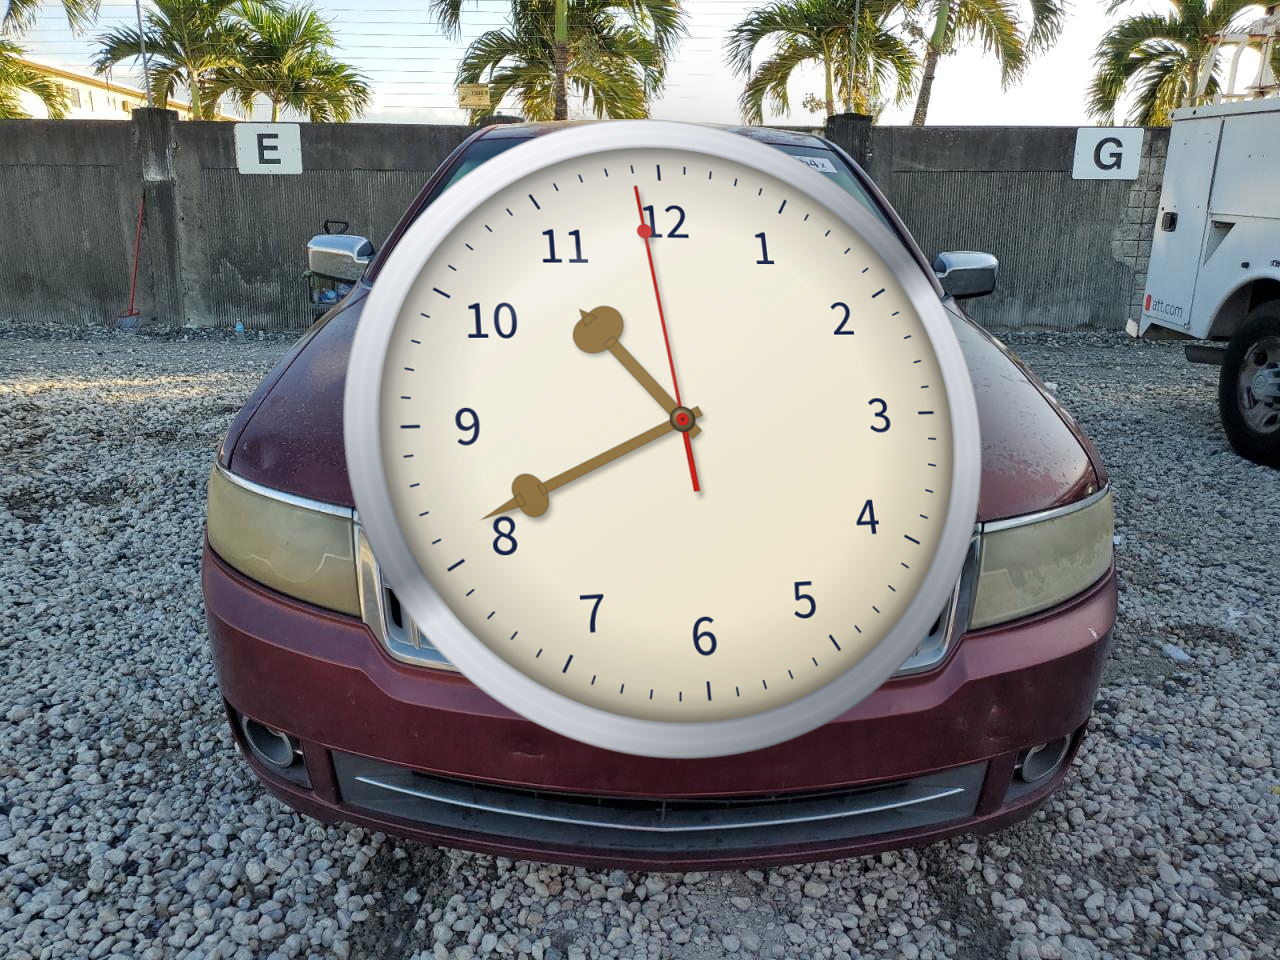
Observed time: 10h40m59s
